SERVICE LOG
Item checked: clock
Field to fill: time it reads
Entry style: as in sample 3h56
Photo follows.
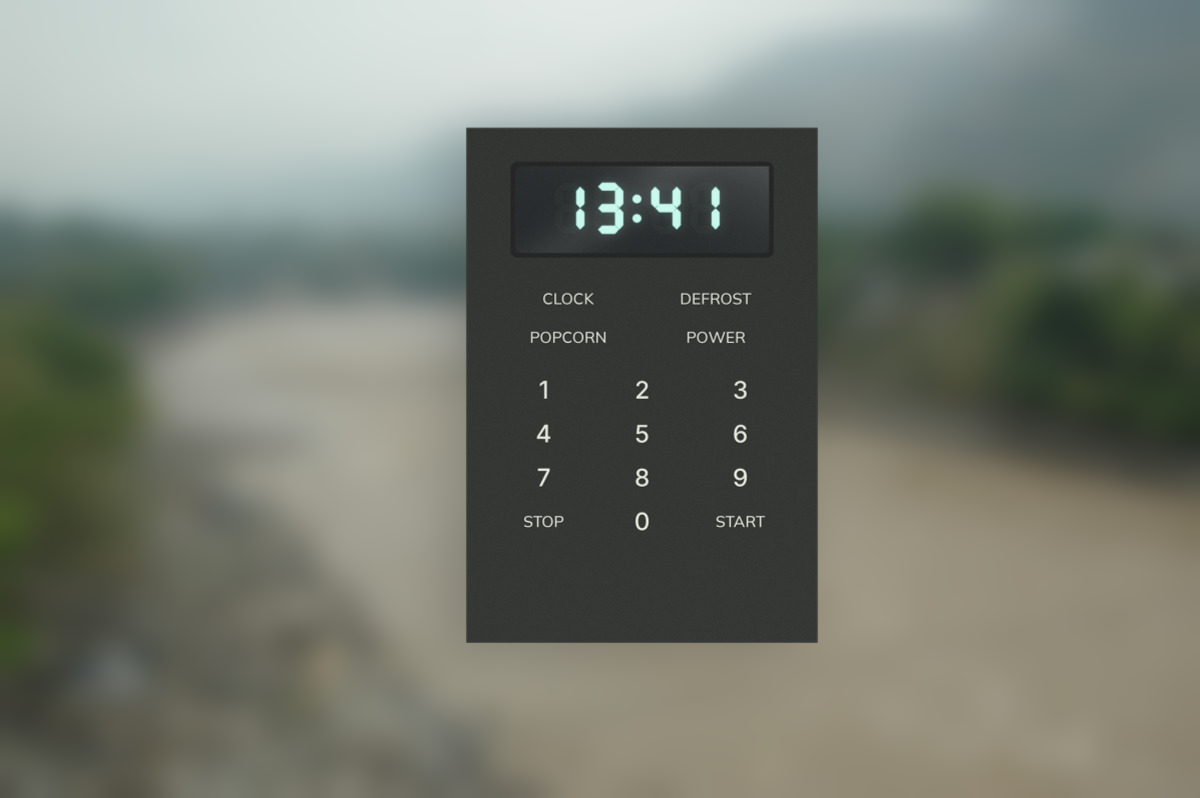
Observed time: 13h41
